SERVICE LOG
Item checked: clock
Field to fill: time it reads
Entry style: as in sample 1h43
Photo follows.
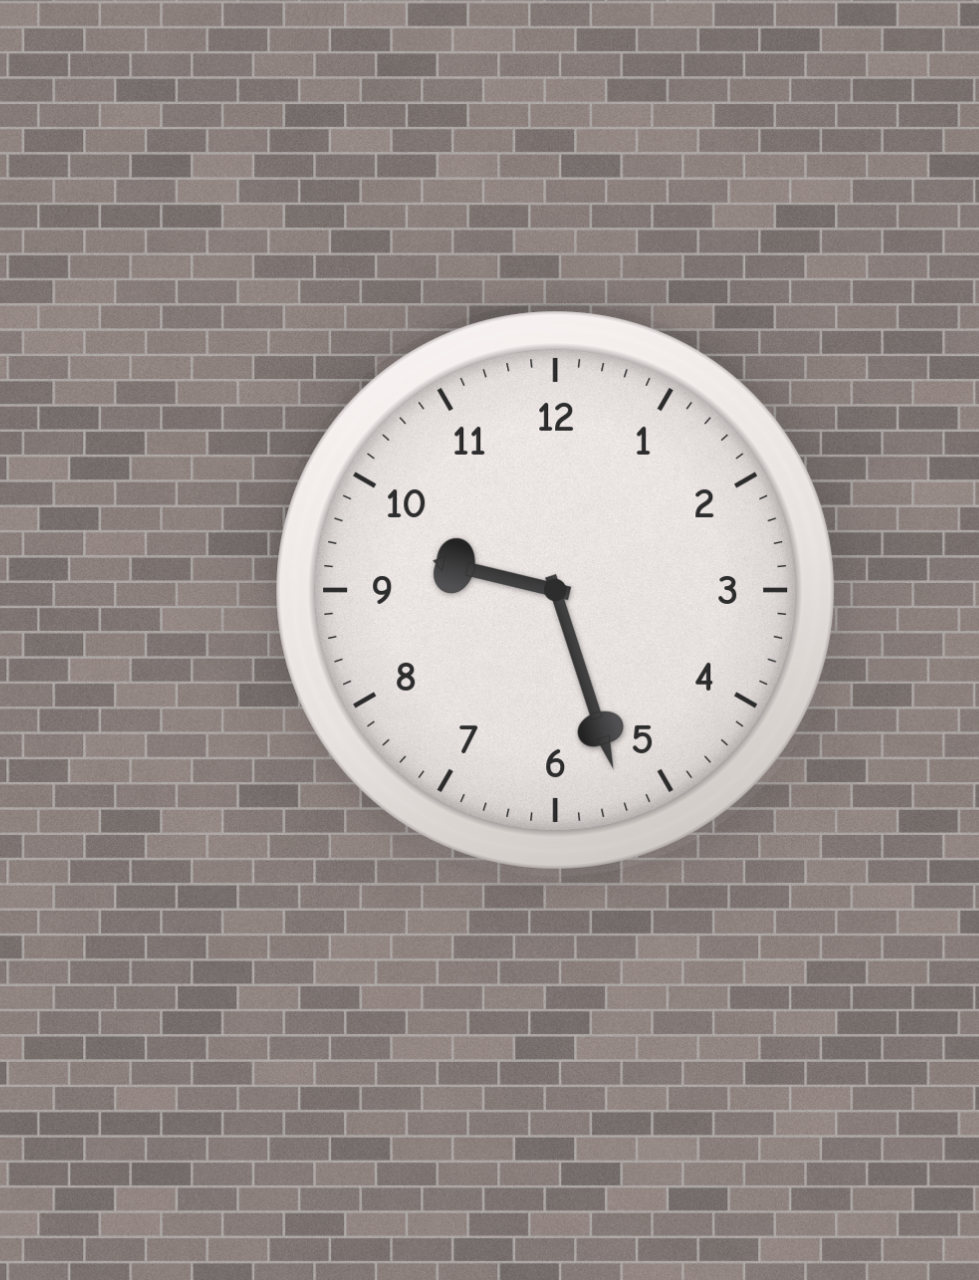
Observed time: 9h27
